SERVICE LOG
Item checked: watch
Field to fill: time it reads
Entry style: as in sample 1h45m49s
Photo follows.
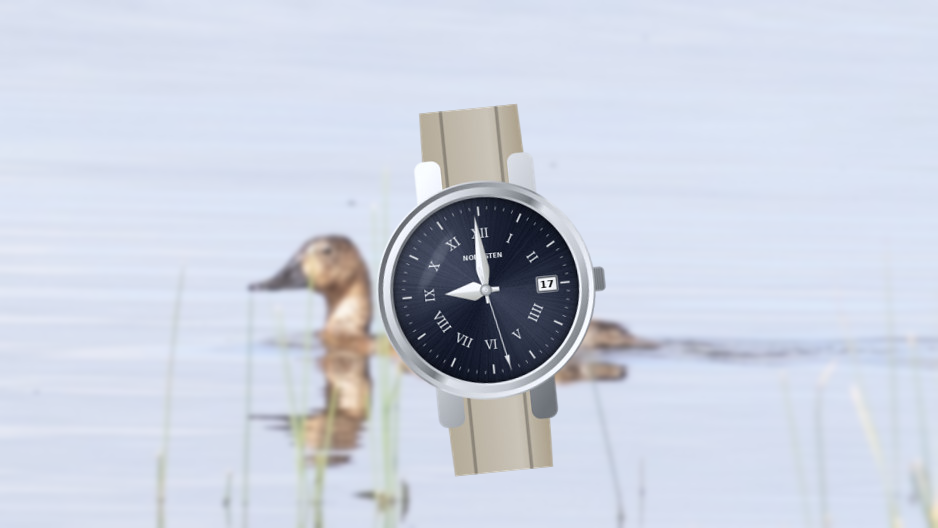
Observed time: 8h59m28s
